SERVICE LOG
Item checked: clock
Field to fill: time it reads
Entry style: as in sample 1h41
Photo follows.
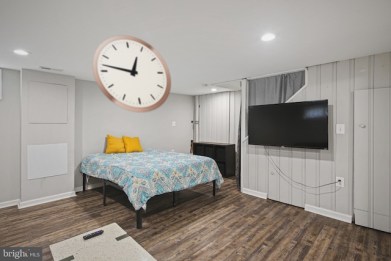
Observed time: 12h47
